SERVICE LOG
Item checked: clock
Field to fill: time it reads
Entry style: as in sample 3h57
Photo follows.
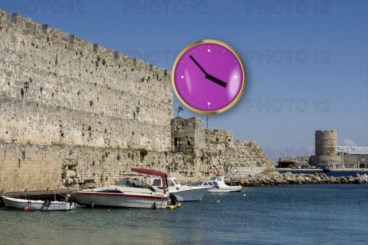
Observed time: 3h53
